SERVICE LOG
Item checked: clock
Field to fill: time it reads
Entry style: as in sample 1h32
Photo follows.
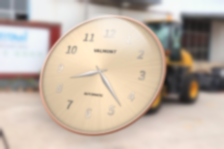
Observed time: 8h23
